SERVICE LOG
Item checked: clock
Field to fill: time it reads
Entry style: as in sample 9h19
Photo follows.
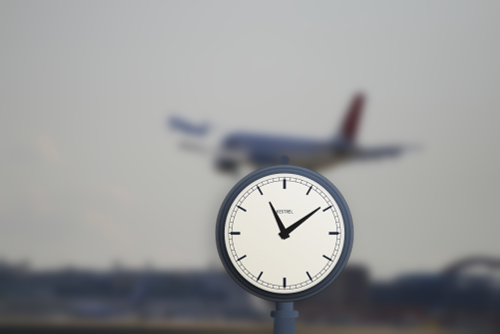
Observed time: 11h09
